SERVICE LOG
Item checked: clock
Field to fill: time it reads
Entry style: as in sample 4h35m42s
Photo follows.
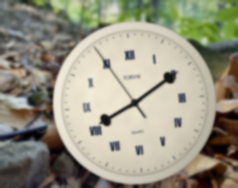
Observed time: 8h09m55s
